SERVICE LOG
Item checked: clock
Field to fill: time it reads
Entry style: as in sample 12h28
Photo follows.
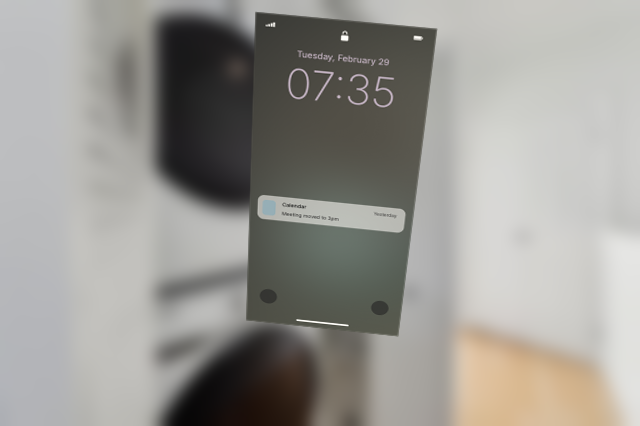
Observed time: 7h35
